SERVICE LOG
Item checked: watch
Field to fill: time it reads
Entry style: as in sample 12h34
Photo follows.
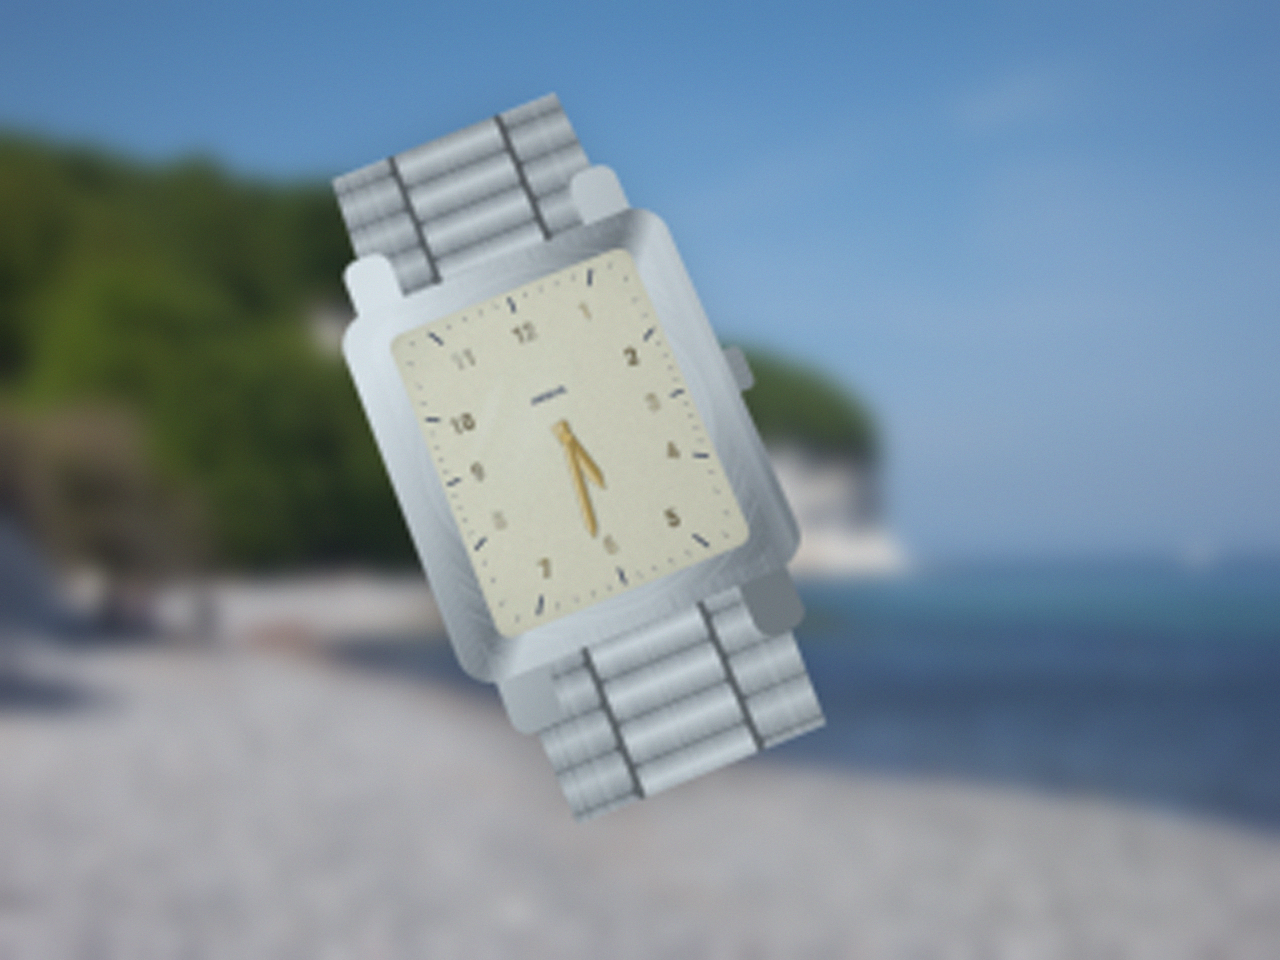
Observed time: 5h31
